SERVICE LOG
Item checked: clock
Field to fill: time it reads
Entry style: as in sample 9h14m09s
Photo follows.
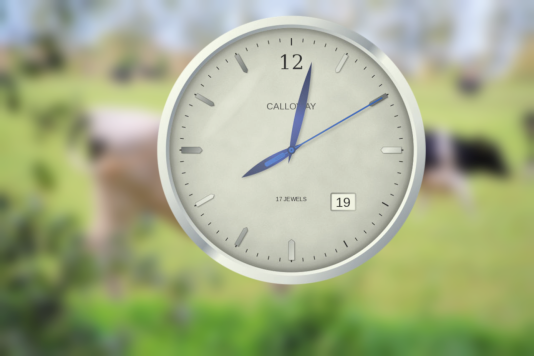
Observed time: 8h02m10s
